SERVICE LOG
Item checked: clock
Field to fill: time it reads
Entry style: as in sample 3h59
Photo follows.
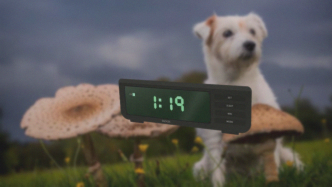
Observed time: 1h19
